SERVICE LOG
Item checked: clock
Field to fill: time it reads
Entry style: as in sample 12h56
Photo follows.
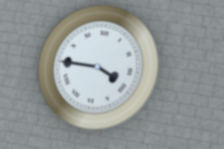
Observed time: 3h45
